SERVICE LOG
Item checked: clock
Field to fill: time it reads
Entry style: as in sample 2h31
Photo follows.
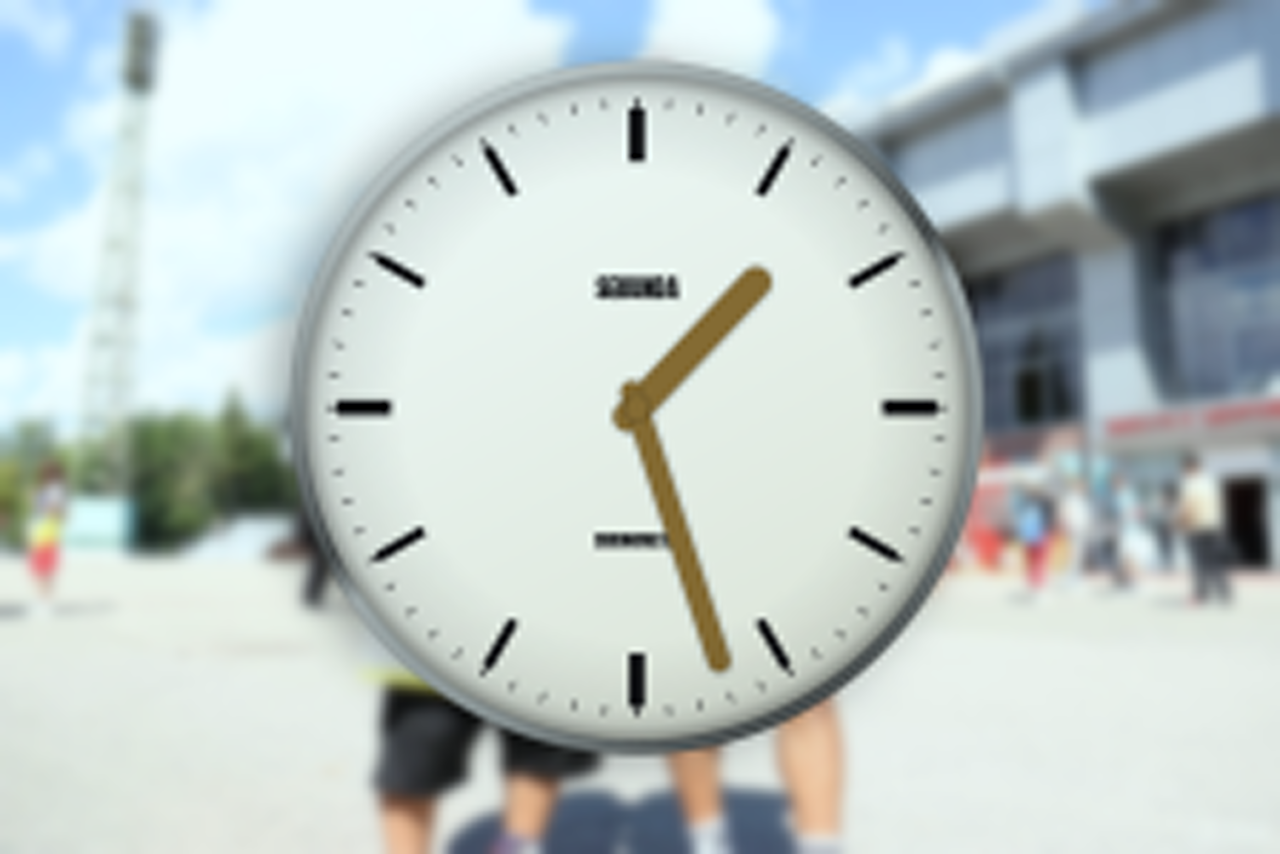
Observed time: 1h27
